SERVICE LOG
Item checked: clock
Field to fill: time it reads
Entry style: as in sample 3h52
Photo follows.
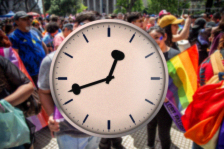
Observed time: 12h42
